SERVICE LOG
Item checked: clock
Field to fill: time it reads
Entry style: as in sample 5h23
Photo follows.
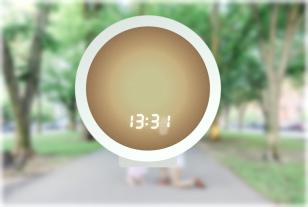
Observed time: 13h31
